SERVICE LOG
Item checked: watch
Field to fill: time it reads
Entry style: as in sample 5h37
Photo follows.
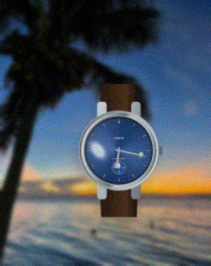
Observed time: 6h17
